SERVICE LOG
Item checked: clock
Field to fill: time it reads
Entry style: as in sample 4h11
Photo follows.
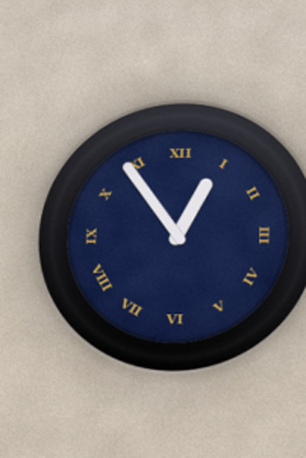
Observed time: 12h54
